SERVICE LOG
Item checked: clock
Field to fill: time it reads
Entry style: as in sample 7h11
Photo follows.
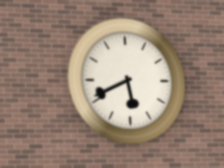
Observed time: 5h41
